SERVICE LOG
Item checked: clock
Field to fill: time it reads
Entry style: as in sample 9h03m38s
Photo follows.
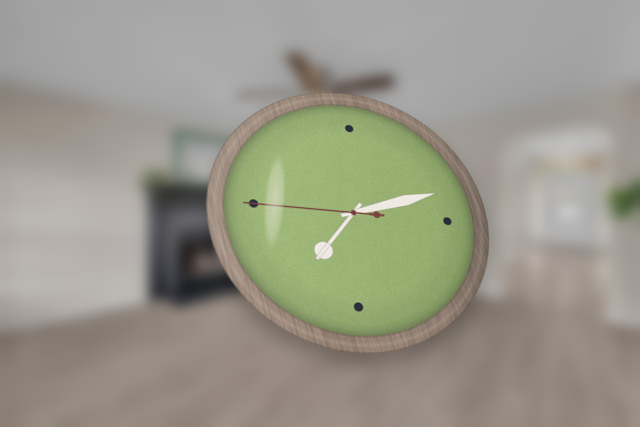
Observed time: 7h11m45s
